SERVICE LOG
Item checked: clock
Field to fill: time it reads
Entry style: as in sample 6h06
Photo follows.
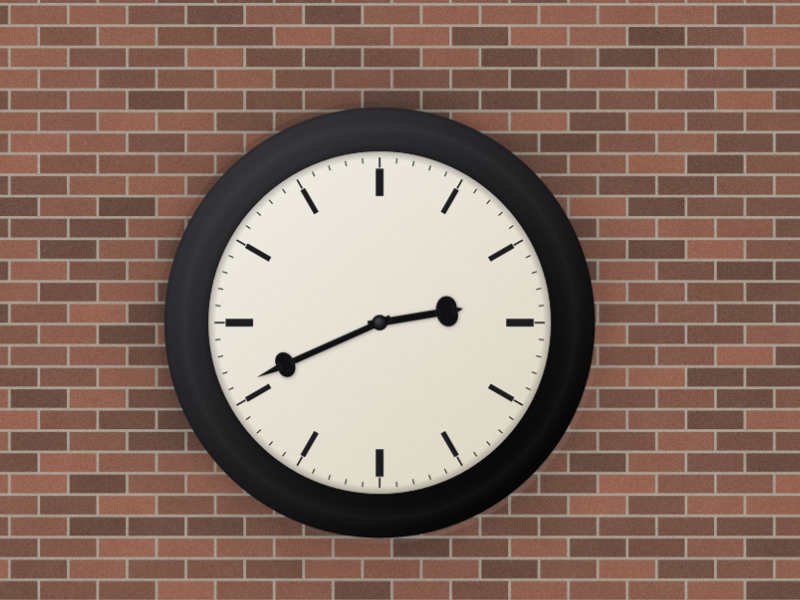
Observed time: 2h41
